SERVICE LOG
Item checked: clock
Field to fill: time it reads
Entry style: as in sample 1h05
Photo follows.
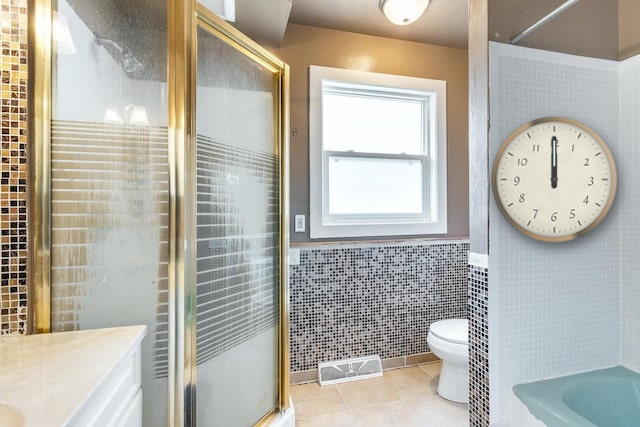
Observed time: 12h00
